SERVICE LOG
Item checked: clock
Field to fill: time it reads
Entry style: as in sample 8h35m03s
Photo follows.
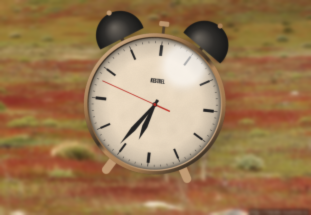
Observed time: 6h35m48s
